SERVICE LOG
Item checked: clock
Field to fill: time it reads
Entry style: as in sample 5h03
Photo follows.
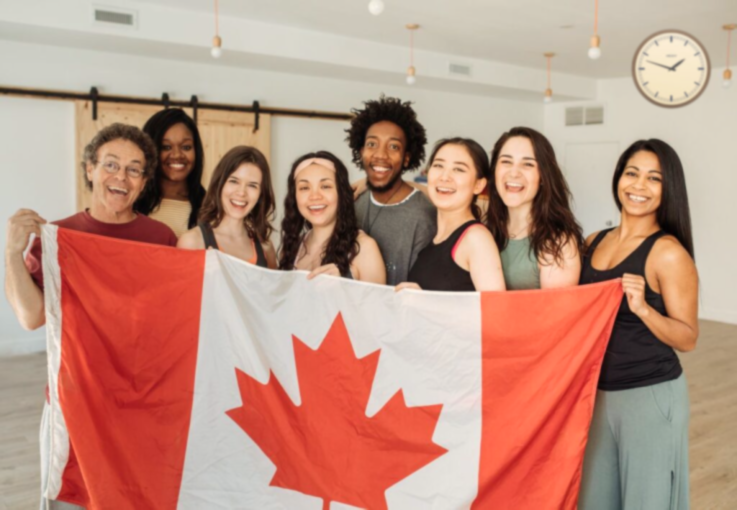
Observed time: 1h48
